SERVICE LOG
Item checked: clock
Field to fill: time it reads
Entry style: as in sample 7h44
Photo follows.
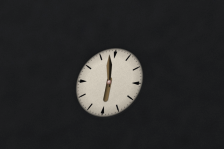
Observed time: 5h58
